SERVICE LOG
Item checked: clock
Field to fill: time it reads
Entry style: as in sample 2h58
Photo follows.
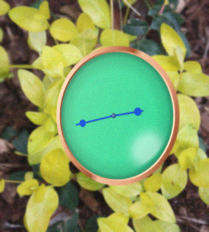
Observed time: 2h43
